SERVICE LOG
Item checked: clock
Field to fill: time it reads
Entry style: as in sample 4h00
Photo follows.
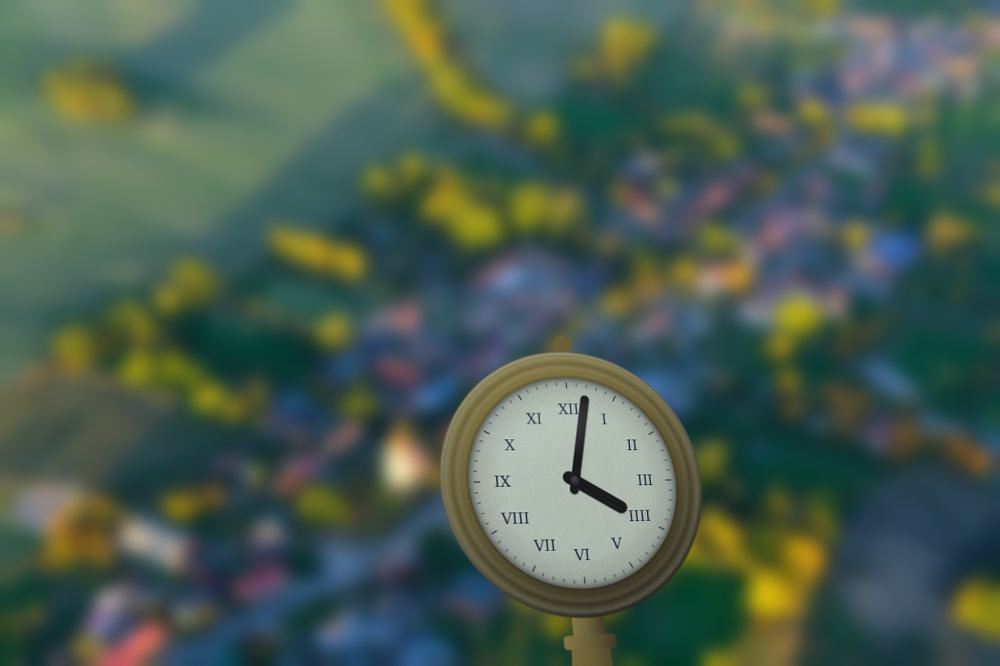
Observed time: 4h02
